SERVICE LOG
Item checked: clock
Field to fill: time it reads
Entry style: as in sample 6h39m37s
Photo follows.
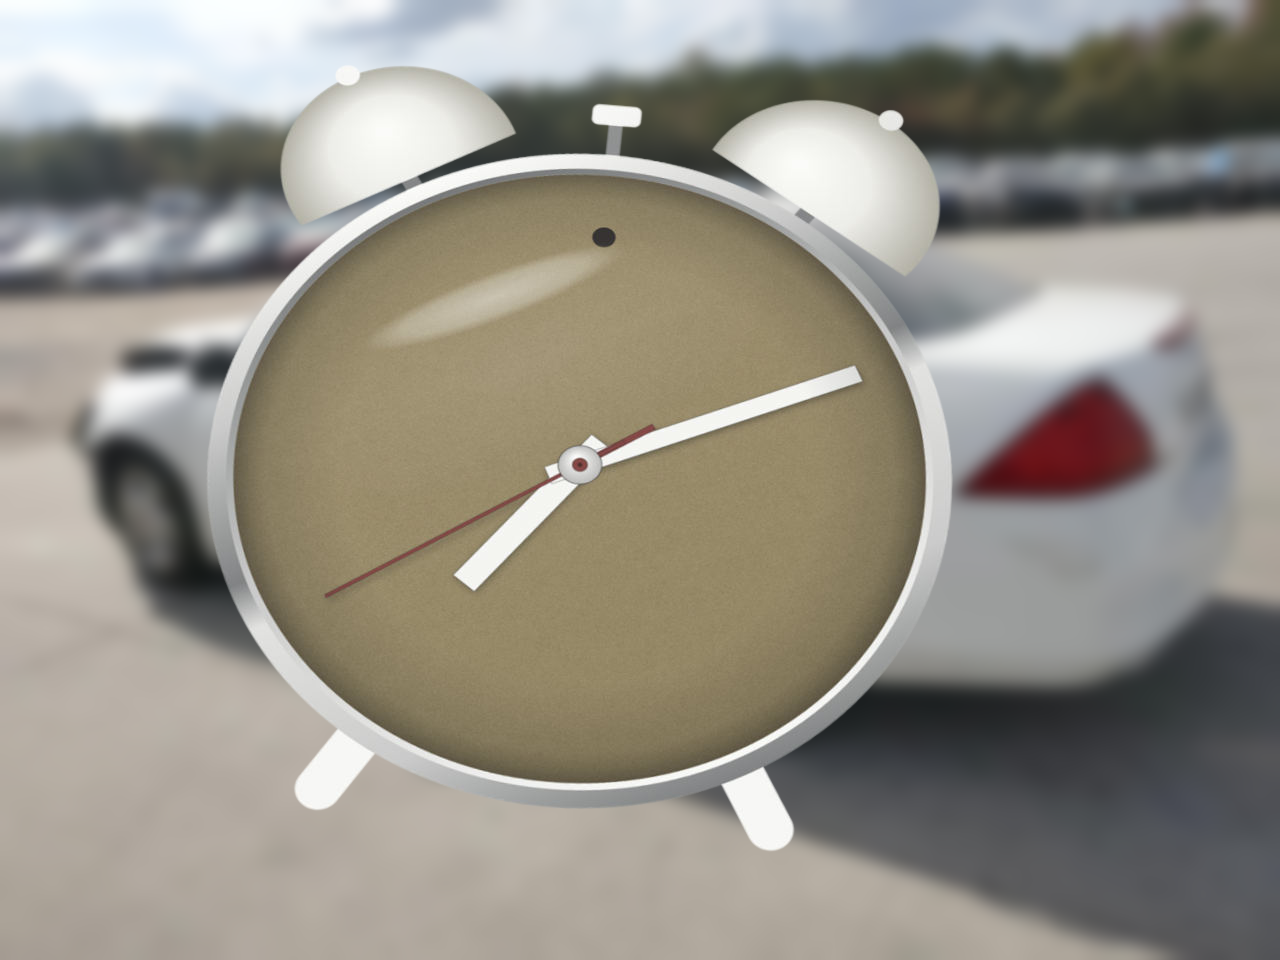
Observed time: 7h10m39s
